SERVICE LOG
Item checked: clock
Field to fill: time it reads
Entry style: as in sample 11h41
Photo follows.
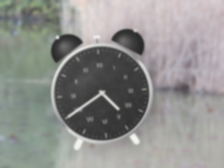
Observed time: 4h40
